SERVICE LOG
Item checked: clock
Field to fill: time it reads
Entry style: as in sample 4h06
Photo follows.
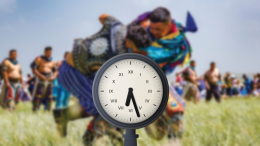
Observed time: 6h27
